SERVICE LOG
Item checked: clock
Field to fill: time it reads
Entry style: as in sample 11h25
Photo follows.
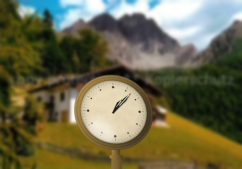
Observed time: 1h07
